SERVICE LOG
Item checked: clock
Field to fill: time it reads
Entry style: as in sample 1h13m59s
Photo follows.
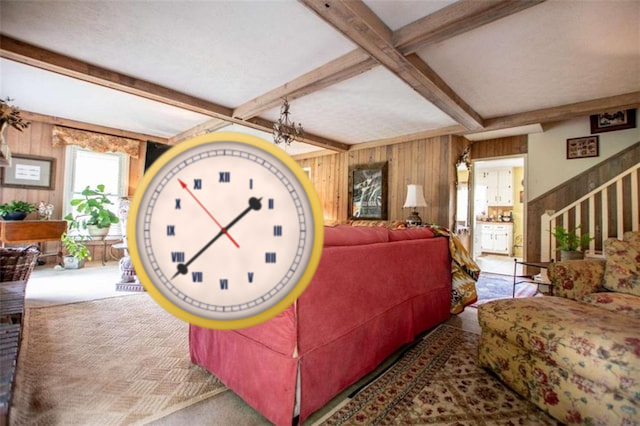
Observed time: 1h37m53s
